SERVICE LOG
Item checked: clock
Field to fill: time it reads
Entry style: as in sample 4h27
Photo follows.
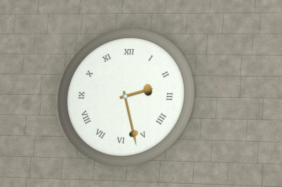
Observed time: 2h27
